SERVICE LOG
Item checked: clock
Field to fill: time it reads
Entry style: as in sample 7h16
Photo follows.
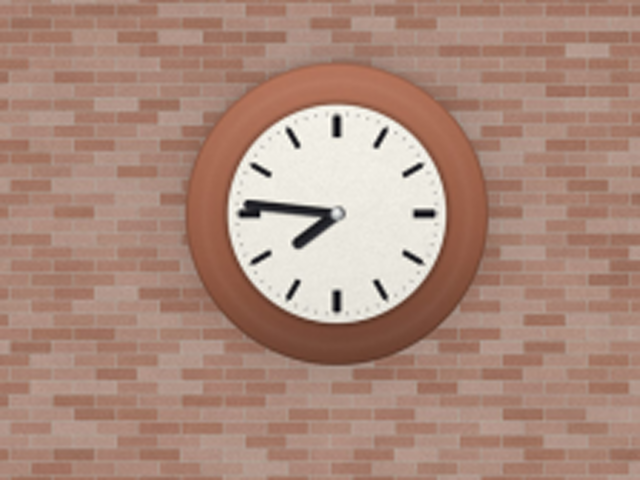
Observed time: 7h46
